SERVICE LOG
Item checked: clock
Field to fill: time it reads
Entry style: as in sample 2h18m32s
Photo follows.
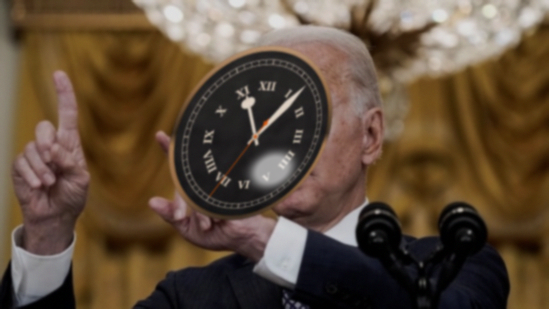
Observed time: 11h06m35s
